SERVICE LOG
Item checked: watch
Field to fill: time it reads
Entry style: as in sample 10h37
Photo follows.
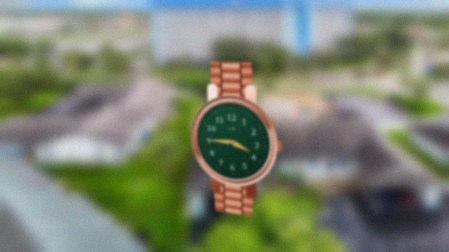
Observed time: 3h45
